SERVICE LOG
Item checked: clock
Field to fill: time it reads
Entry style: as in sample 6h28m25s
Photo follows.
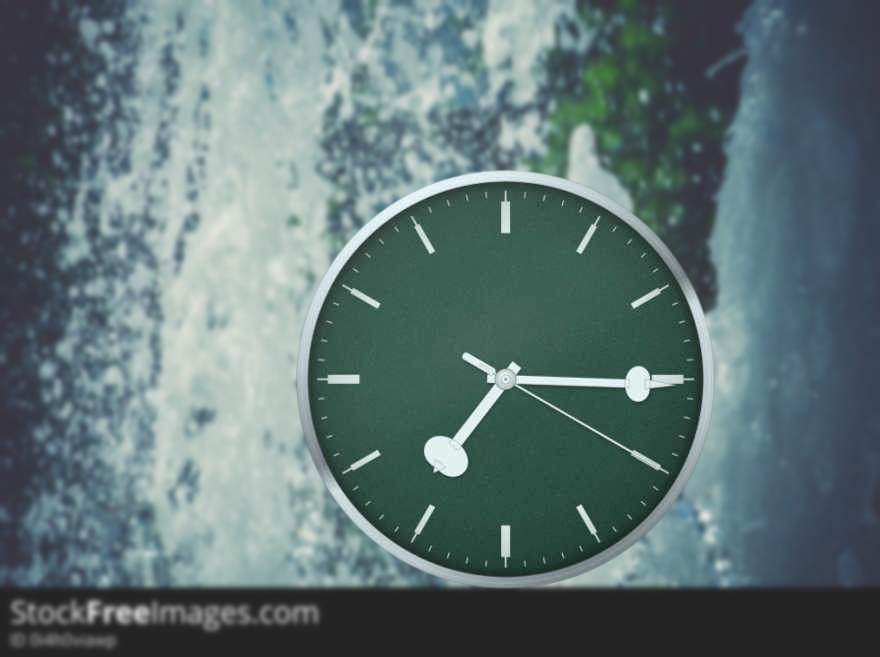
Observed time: 7h15m20s
